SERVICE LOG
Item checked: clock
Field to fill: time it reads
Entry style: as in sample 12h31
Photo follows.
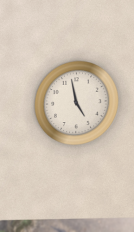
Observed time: 4h58
